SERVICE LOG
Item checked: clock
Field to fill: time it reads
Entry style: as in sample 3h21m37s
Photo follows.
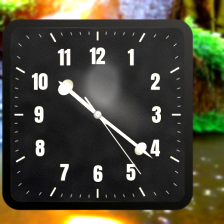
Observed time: 10h21m24s
